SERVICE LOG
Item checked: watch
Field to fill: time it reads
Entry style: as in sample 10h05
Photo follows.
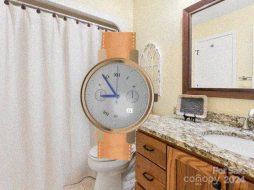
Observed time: 8h54
